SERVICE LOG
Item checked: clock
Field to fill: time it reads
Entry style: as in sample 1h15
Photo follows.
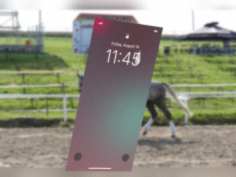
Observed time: 11h45
